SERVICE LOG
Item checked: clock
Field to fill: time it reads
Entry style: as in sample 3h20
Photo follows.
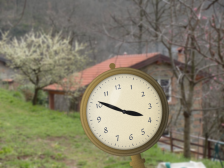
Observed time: 3h51
